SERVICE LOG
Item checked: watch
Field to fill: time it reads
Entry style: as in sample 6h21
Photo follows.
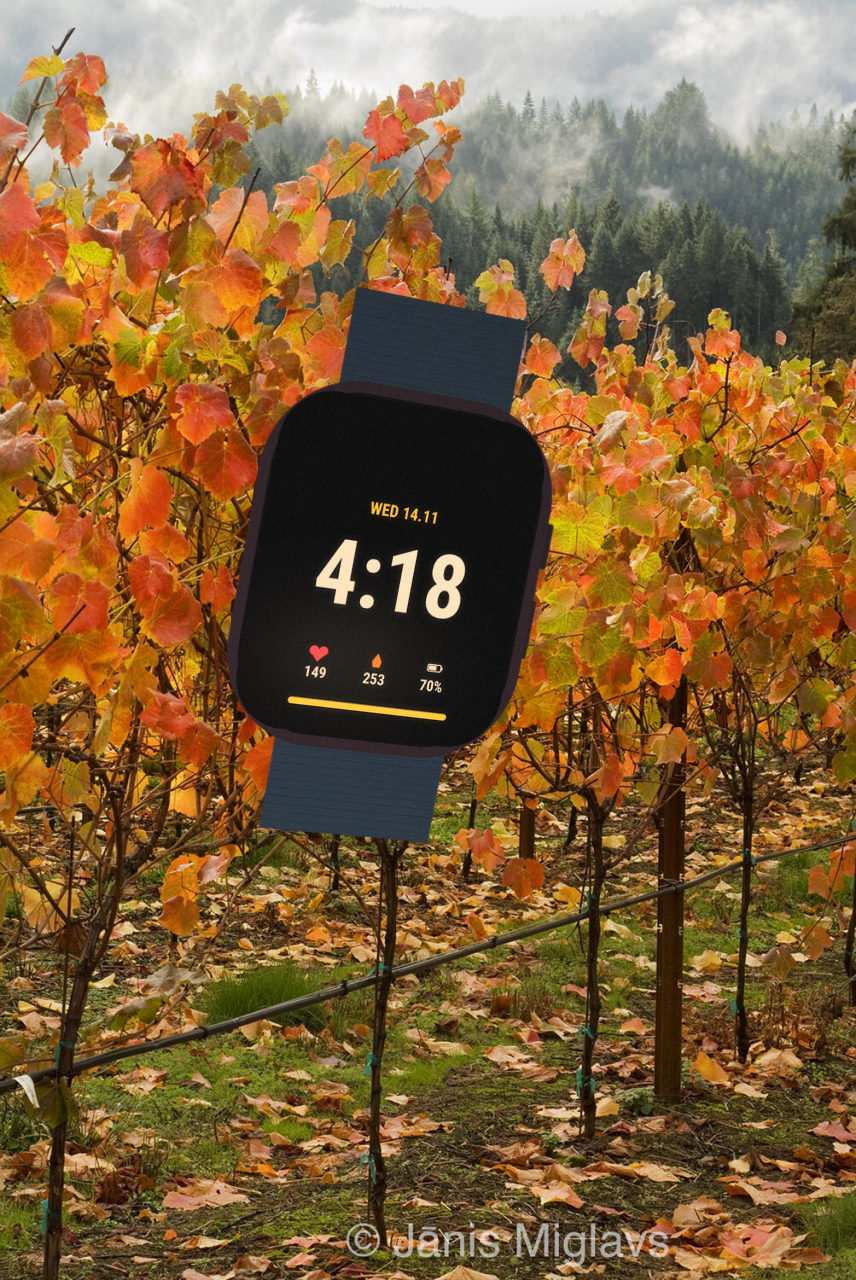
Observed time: 4h18
